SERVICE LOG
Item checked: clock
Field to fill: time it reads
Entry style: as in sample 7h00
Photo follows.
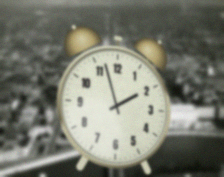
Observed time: 1h57
